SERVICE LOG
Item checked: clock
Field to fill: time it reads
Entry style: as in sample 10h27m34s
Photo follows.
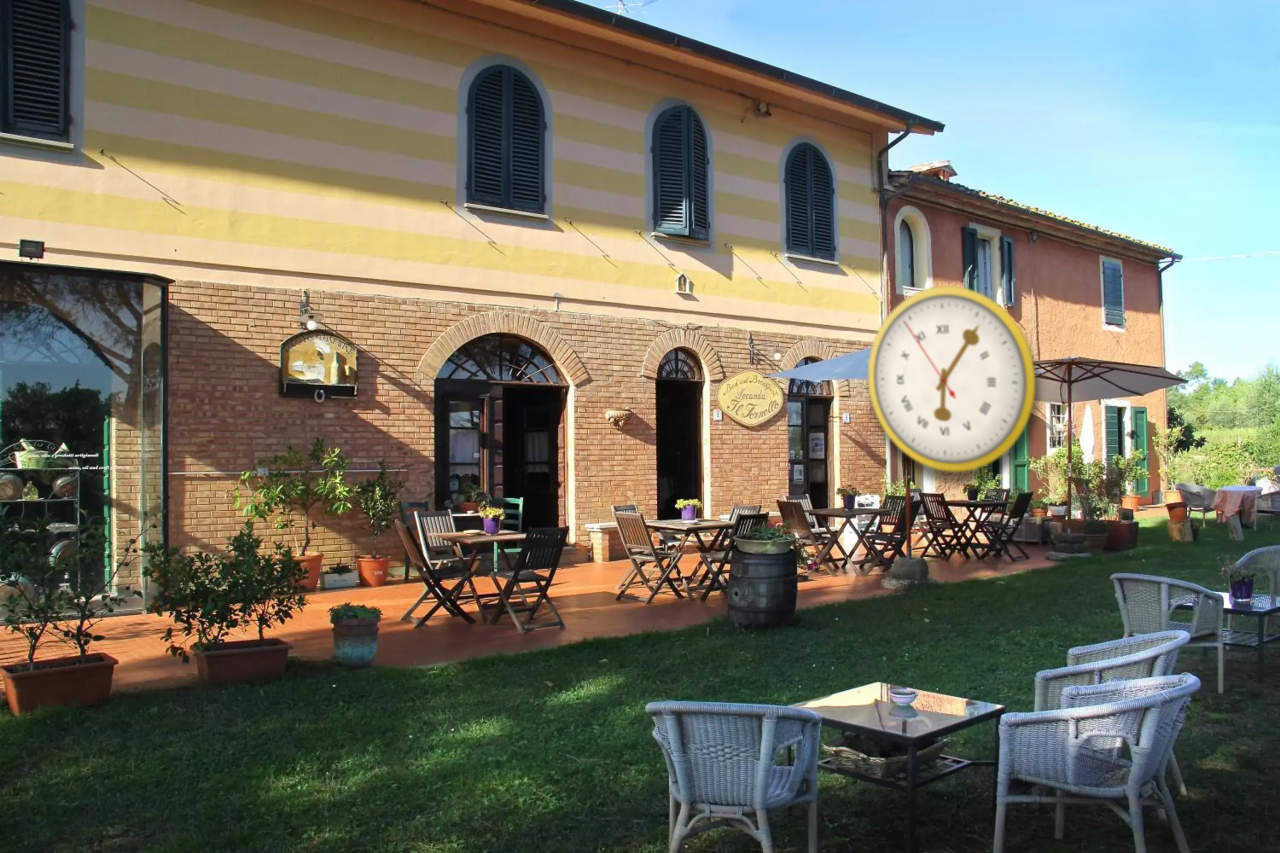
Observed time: 6h05m54s
